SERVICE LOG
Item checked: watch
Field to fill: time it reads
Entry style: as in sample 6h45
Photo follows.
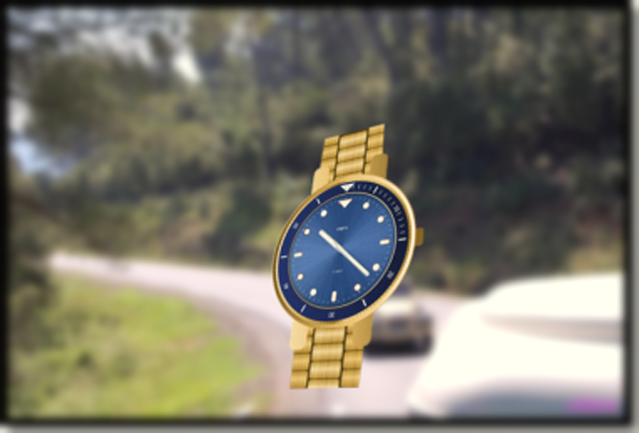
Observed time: 10h22
